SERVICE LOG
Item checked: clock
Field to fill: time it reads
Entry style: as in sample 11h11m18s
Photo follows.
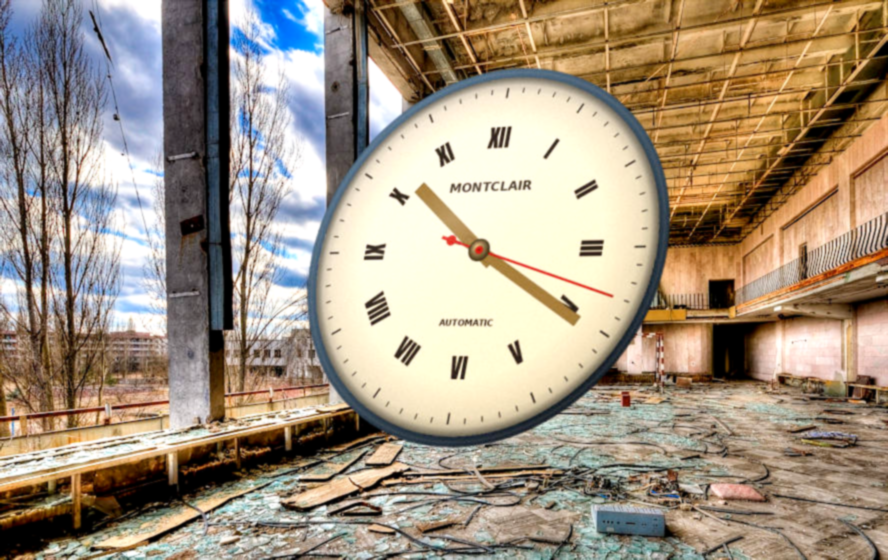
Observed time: 10h20m18s
